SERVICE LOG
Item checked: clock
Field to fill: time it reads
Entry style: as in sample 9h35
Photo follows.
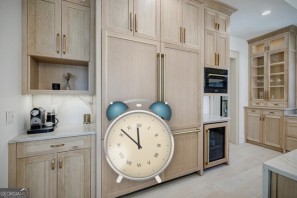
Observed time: 11h52
